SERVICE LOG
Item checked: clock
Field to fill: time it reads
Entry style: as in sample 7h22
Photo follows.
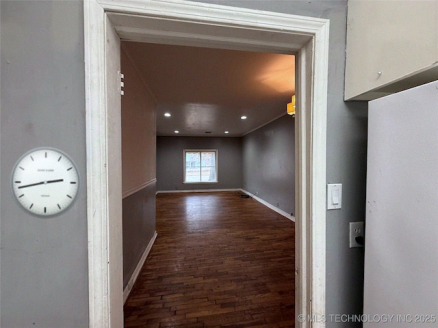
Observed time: 2h43
